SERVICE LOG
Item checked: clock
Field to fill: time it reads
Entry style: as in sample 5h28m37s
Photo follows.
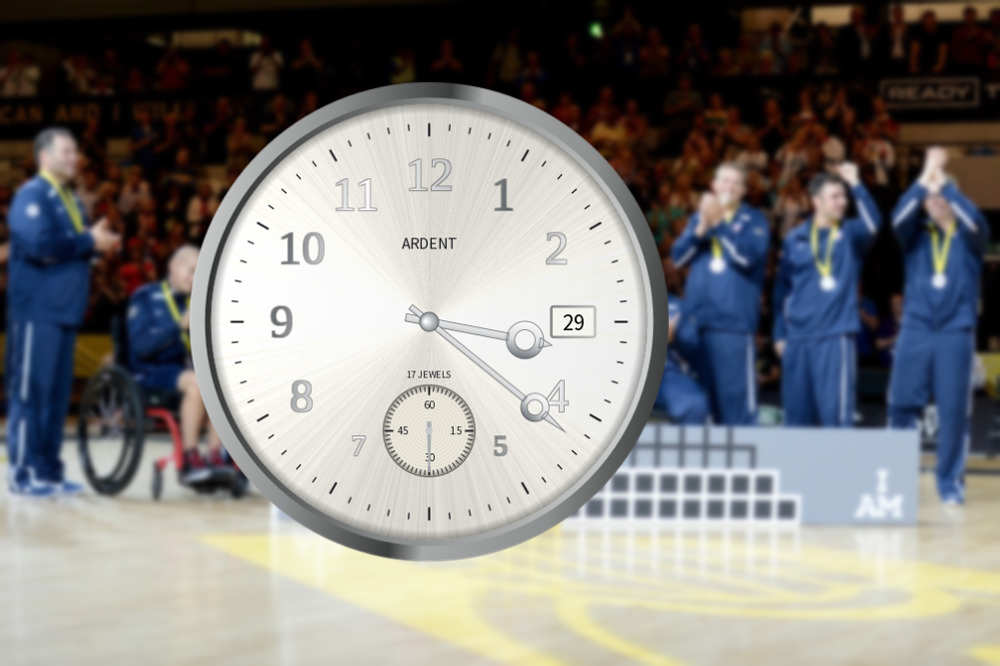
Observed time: 3h21m30s
